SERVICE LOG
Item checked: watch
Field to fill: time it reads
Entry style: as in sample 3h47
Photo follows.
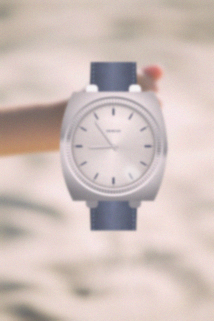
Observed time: 8h54
